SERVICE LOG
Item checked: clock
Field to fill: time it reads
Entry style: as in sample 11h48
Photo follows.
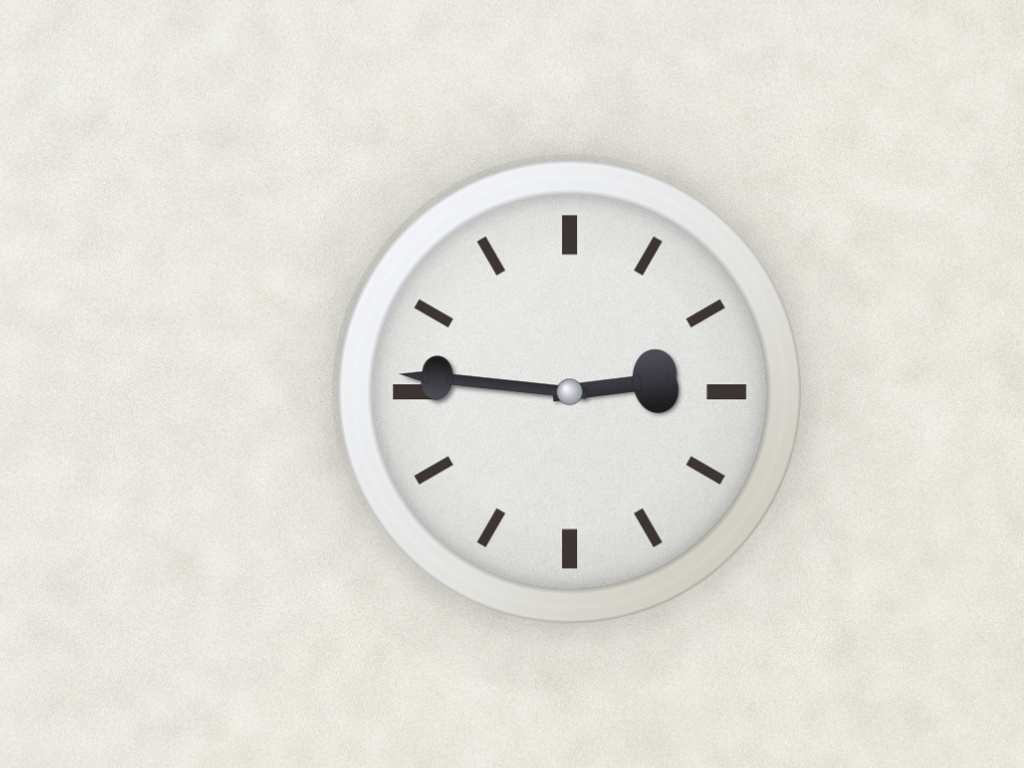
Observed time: 2h46
